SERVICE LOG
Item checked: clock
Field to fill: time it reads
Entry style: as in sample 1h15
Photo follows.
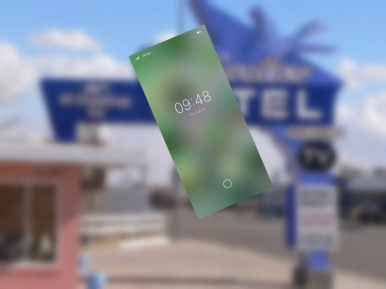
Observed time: 9h48
